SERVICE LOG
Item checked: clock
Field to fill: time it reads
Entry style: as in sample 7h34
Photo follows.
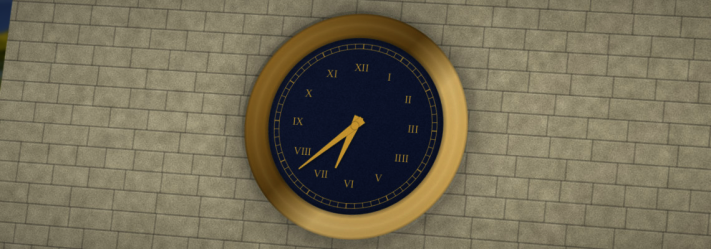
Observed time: 6h38
